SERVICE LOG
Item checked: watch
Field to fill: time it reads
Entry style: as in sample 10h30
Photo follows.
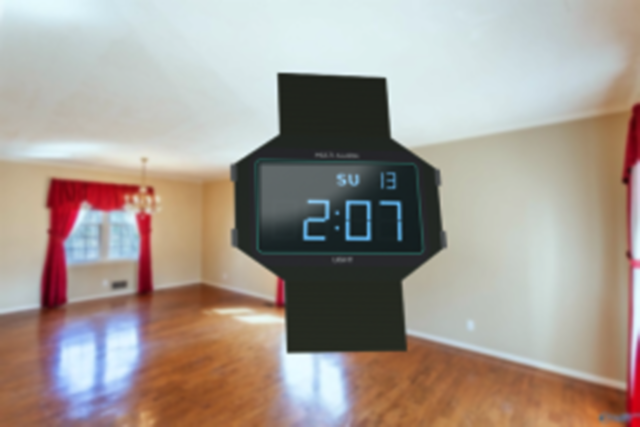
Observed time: 2h07
